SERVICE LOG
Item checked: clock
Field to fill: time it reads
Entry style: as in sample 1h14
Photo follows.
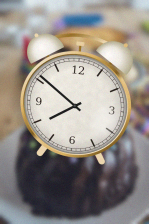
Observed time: 7h51
